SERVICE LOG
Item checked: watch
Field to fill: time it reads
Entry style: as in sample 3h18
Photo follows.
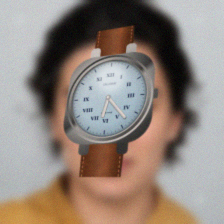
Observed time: 6h23
